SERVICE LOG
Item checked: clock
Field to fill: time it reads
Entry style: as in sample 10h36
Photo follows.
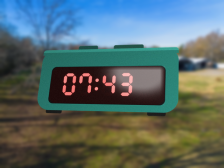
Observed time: 7h43
